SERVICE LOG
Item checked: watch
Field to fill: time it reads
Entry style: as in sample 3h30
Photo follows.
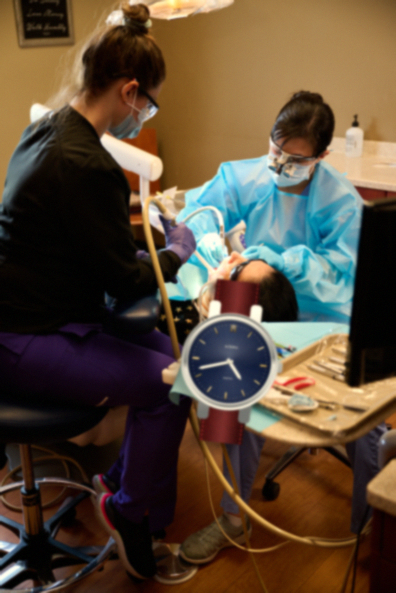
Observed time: 4h42
